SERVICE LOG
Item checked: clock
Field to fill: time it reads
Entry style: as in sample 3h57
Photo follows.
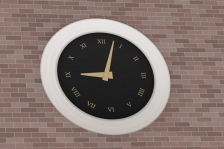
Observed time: 9h03
